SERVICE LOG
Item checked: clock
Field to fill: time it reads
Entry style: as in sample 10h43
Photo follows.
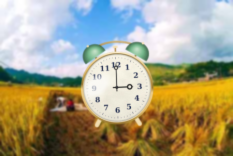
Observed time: 3h00
